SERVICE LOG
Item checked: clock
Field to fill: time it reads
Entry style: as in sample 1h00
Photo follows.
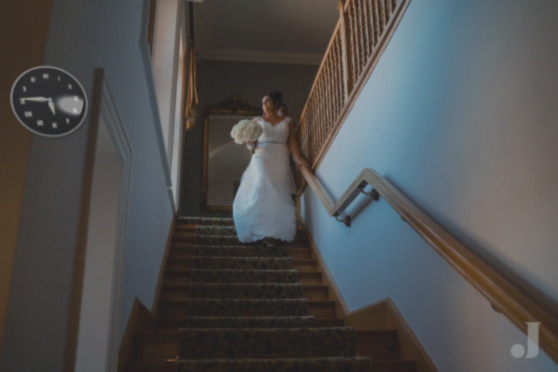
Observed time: 5h46
